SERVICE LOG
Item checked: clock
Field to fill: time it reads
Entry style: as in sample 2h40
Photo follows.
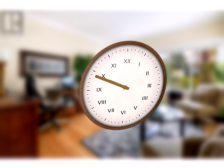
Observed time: 9h49
